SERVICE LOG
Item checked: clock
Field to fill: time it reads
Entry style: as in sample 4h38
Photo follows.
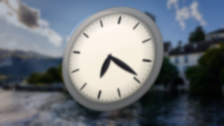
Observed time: 6h19
